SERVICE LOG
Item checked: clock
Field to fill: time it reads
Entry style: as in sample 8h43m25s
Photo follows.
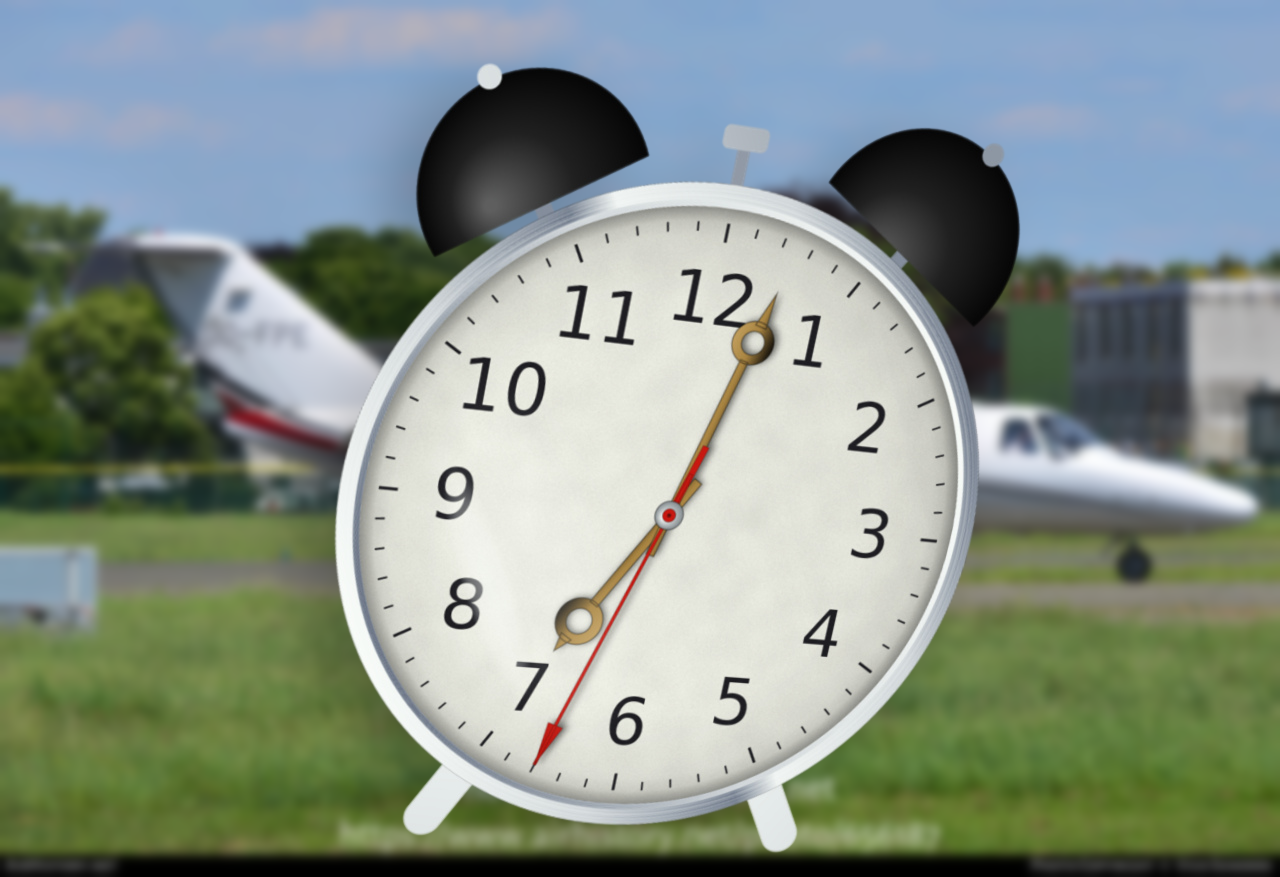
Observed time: 7h02m33s
